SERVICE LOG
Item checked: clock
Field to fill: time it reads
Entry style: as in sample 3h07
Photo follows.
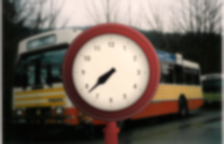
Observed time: 7h38
